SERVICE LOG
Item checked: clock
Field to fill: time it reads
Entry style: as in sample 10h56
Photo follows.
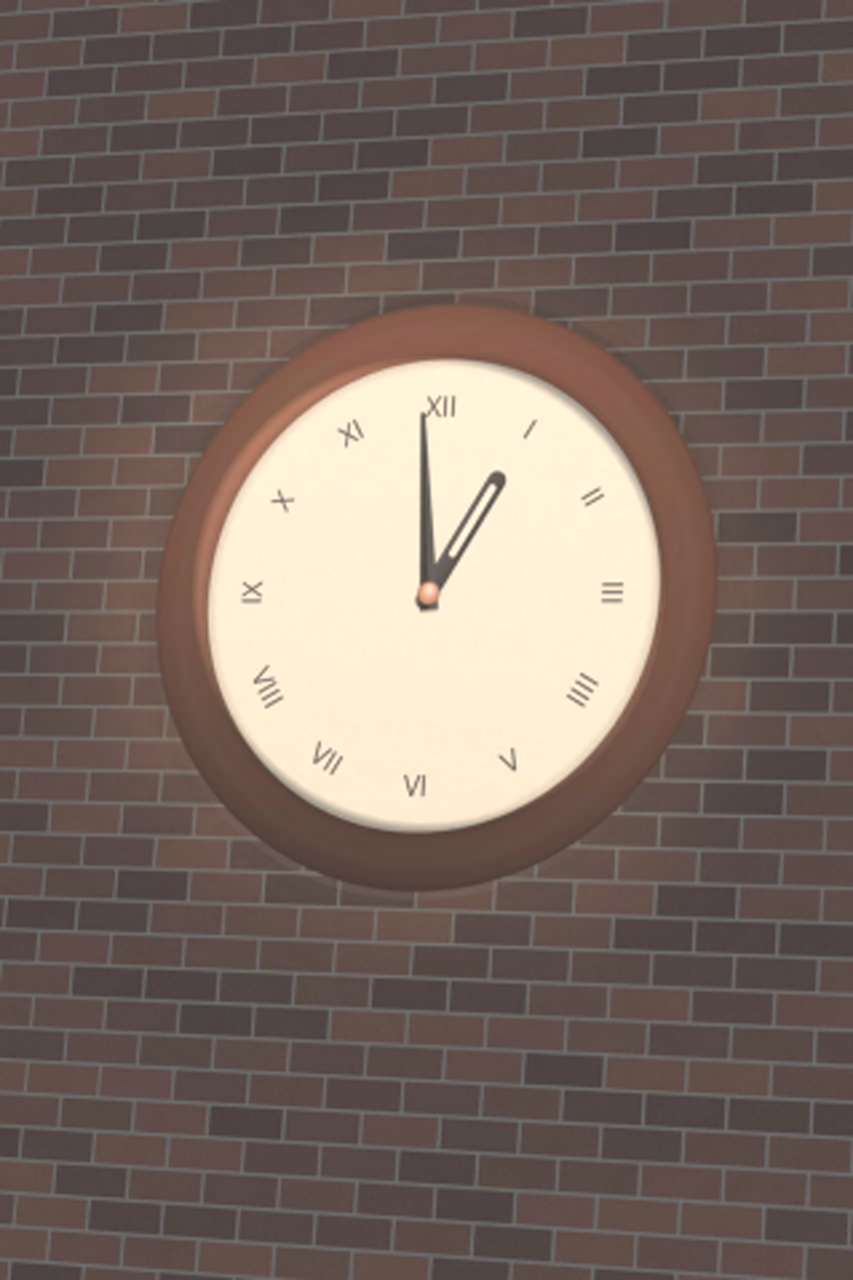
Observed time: 12h59
